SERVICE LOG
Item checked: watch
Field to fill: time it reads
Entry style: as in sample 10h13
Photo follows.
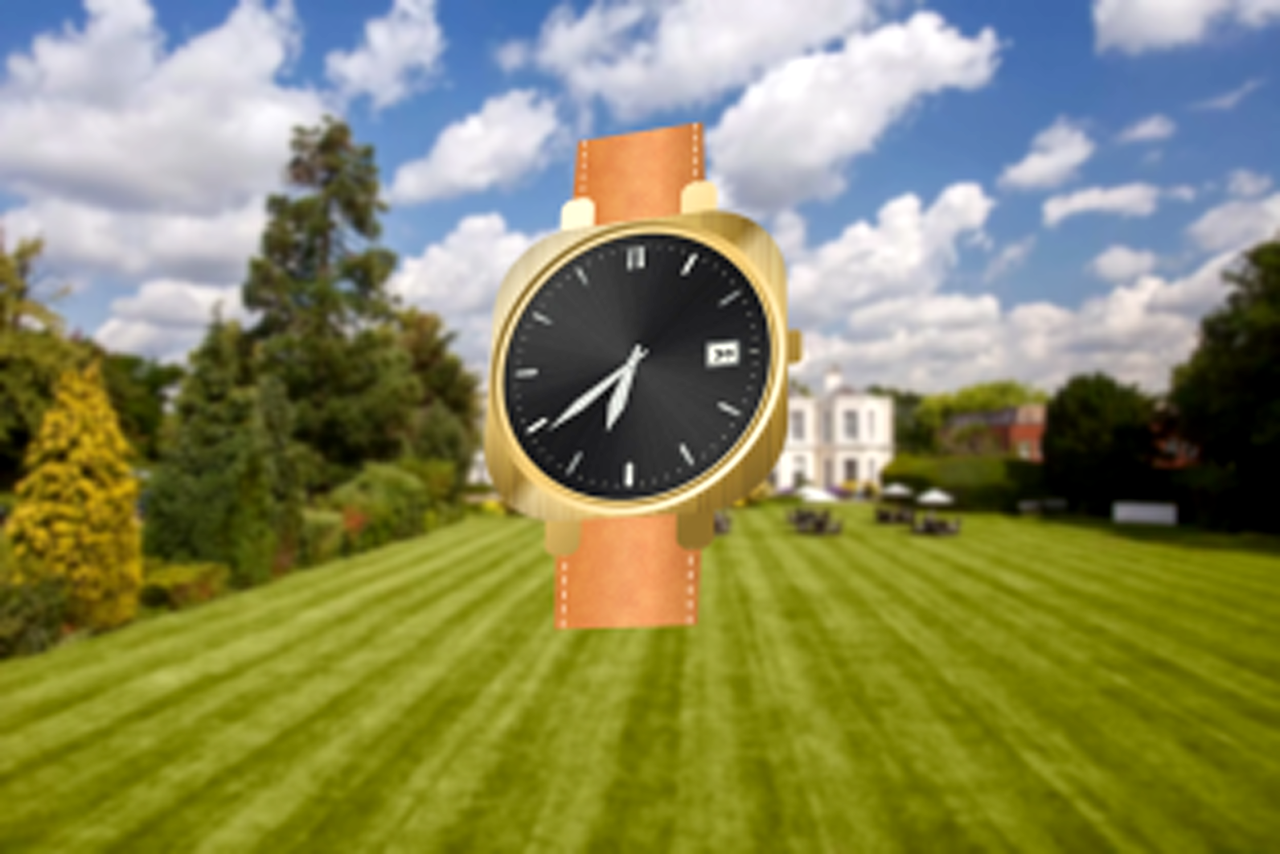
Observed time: 6h39
